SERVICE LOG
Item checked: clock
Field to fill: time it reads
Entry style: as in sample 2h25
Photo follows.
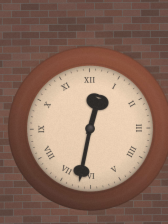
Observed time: 12h32
